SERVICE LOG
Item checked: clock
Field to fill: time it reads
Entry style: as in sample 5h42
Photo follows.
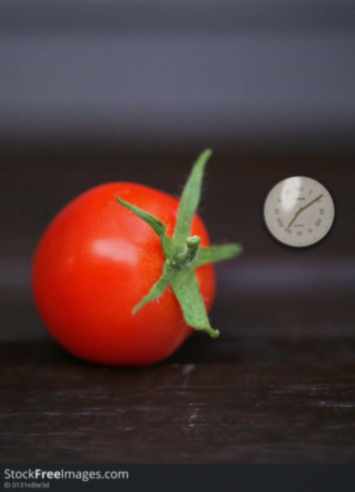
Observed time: 7h09
